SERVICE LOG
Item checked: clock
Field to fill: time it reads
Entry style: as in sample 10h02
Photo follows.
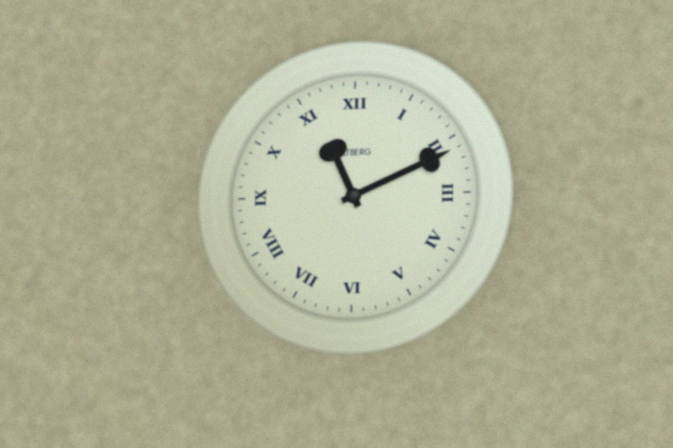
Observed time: 11h11
